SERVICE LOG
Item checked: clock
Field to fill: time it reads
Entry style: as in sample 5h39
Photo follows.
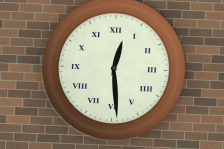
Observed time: 12h29
